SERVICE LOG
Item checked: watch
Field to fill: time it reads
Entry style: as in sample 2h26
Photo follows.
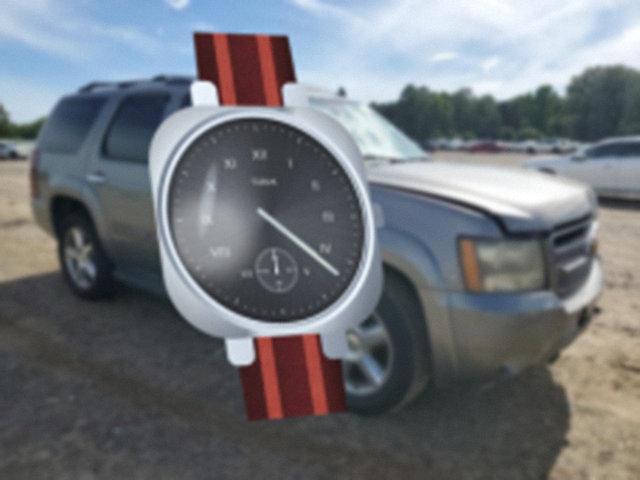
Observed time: 4h22
